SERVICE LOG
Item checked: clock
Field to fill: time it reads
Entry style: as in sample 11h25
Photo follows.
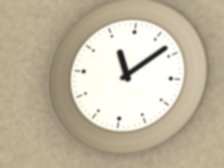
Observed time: 11h08
